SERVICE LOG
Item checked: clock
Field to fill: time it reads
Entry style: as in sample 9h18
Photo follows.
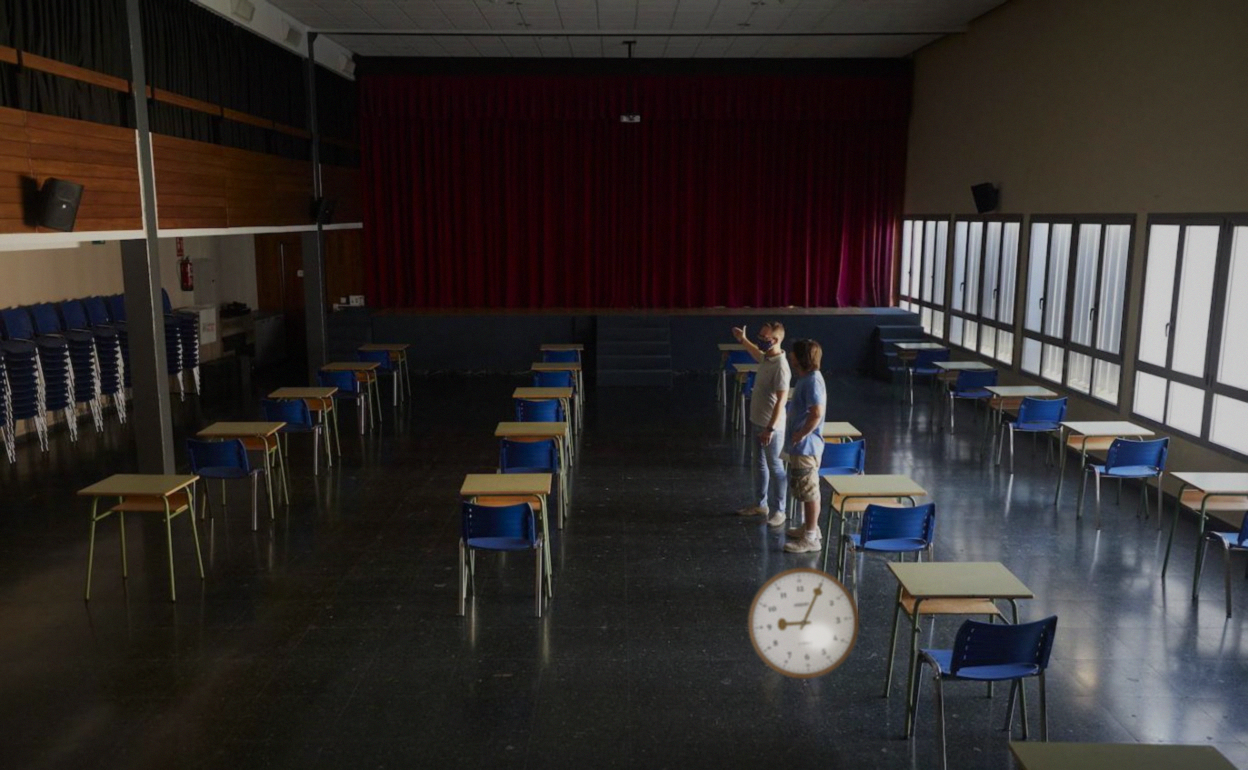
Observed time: 9h05
